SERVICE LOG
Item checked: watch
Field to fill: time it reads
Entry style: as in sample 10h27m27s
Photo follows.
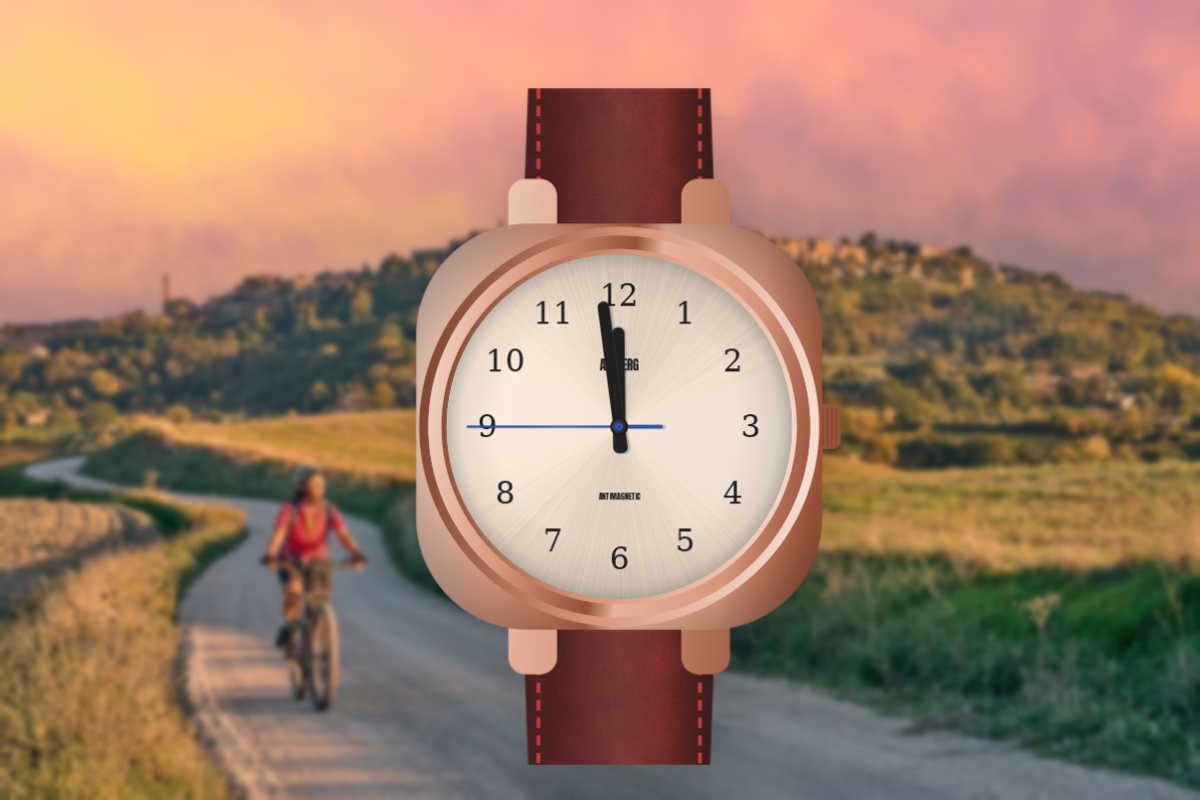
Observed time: 11h58m45s
